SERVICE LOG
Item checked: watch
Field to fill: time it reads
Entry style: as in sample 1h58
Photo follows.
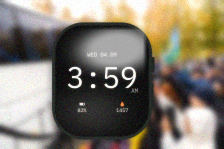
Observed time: 3h59
